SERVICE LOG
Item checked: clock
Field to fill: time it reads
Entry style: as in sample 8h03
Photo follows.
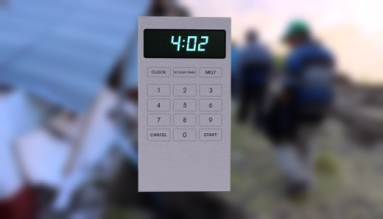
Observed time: 4h02
